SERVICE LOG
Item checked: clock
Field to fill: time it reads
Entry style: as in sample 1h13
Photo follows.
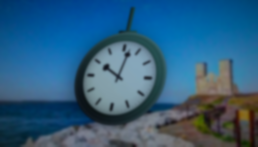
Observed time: 10h02
